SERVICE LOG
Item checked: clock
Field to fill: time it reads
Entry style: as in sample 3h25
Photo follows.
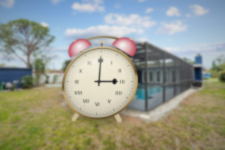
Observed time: 3h00
